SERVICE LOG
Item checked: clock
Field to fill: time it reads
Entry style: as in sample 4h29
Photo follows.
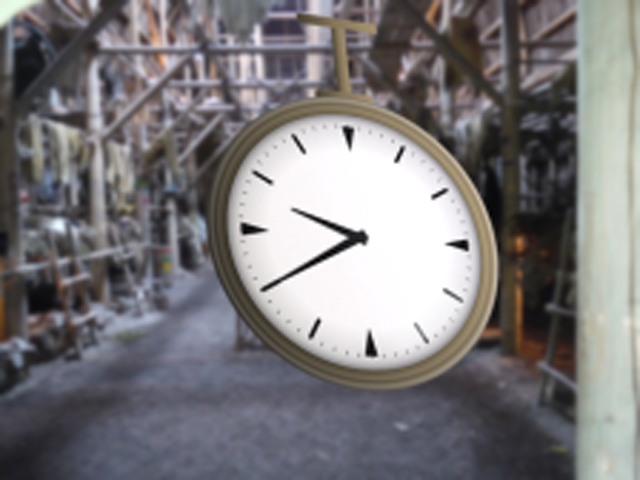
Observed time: 9h40
